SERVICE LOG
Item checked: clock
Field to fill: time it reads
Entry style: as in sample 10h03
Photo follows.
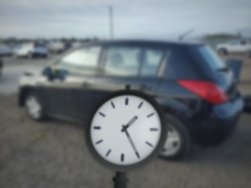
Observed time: 1h25
